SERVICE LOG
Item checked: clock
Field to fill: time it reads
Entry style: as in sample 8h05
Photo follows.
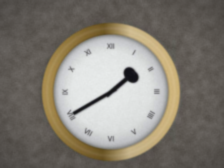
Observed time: 1h40
